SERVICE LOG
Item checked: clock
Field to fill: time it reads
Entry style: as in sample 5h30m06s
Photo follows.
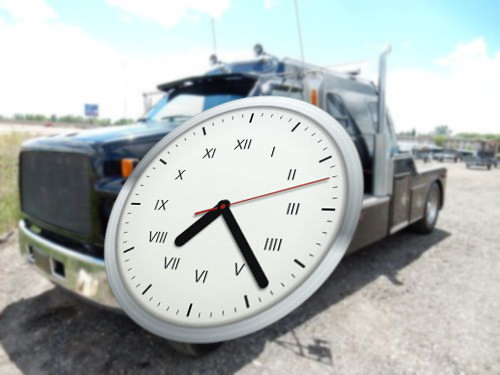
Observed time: 7h23m12s
